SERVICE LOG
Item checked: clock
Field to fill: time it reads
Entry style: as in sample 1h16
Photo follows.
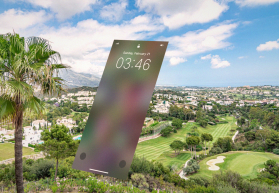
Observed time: 3h46
